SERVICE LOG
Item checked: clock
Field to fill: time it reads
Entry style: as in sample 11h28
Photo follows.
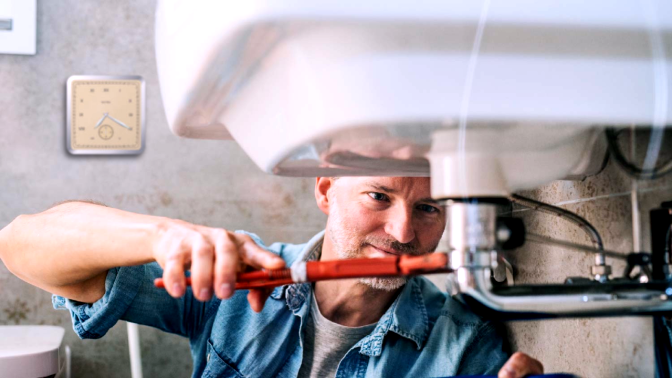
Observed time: 7h20
